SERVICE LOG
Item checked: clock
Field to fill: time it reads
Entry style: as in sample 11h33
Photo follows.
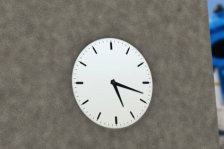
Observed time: 5h18
